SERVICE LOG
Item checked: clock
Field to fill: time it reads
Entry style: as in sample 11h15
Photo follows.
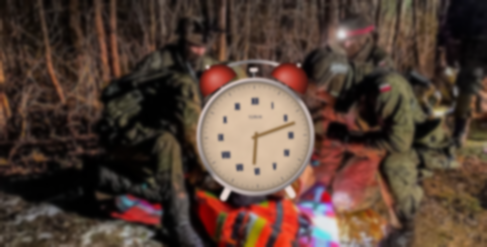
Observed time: 6h12
